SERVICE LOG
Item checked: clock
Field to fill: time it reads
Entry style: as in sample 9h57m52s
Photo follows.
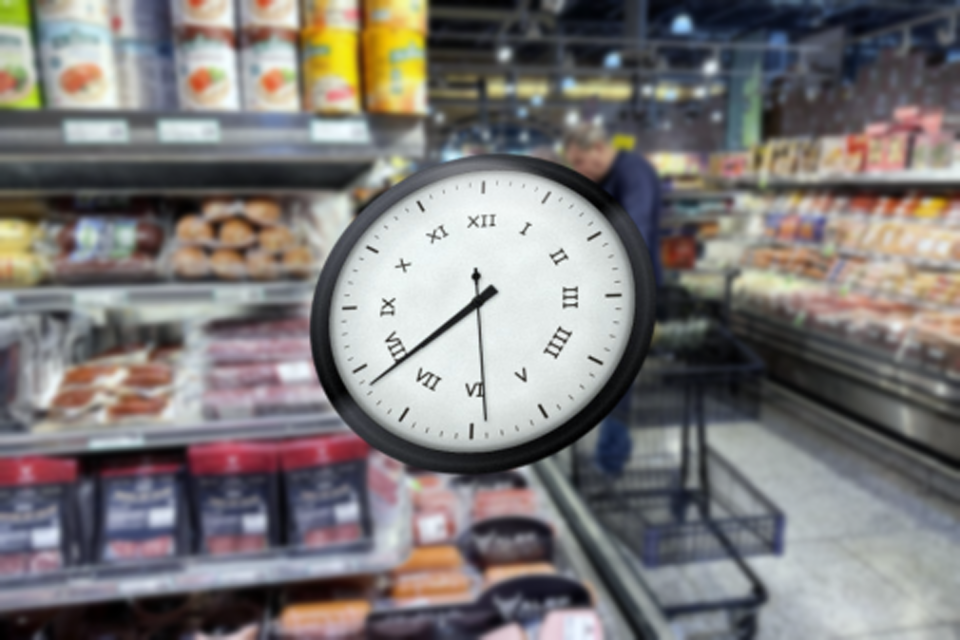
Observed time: 7h38m29s
